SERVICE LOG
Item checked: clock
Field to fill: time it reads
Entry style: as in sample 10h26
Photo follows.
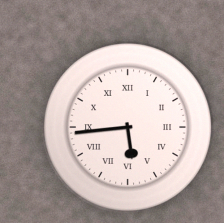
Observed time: 5h44
